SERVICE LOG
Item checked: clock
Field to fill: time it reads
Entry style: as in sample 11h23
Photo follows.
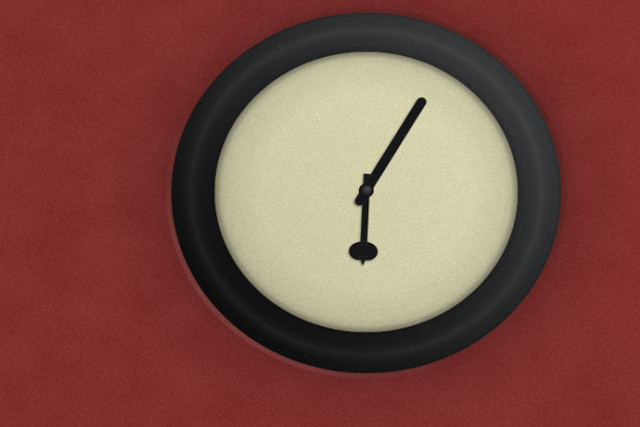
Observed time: 6h05
